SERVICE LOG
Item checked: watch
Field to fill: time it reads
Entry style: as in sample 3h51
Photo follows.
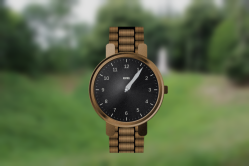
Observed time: 1h06
